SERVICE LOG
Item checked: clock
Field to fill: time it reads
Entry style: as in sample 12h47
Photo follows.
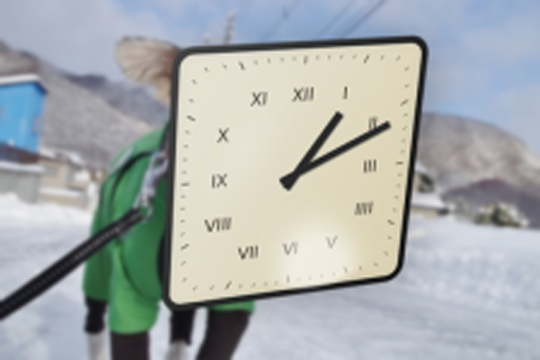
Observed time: 1h11
